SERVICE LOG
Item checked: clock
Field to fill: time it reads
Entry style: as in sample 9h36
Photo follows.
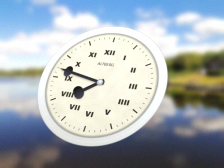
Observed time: 7h47
